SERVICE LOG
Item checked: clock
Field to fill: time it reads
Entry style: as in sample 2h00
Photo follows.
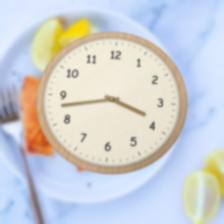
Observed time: 3h43
